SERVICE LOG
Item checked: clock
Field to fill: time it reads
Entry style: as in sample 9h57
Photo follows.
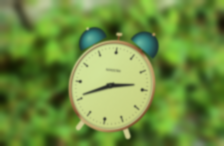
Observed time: 2h41
